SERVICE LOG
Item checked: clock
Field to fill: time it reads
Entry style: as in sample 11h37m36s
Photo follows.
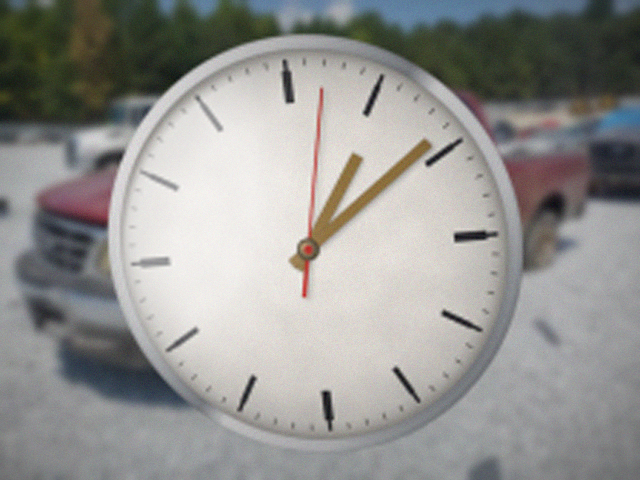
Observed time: 1h09m02s
